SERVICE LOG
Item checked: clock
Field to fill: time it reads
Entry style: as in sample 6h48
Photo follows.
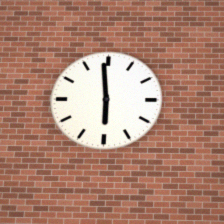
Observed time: 5h59
